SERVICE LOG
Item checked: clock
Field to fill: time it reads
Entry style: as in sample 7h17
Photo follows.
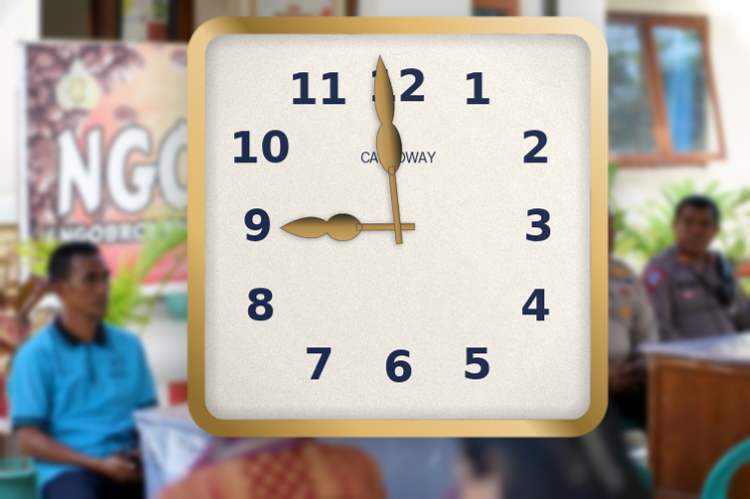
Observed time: 8h59
